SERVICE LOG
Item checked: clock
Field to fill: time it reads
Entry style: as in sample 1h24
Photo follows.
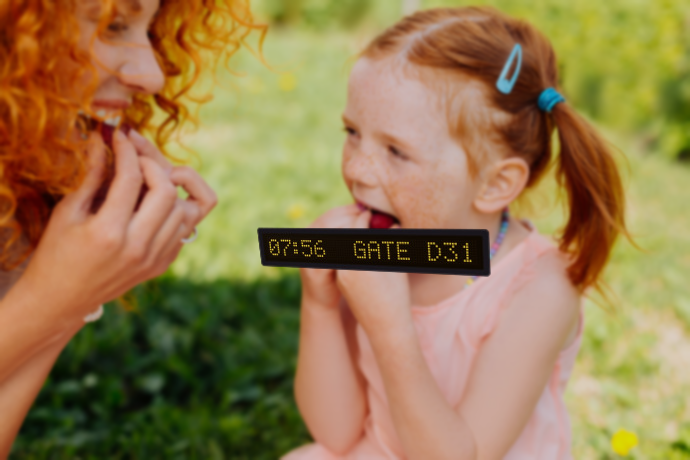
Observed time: 7h56
